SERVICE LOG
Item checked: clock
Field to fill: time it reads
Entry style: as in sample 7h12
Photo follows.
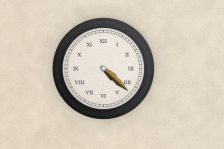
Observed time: 4h22
